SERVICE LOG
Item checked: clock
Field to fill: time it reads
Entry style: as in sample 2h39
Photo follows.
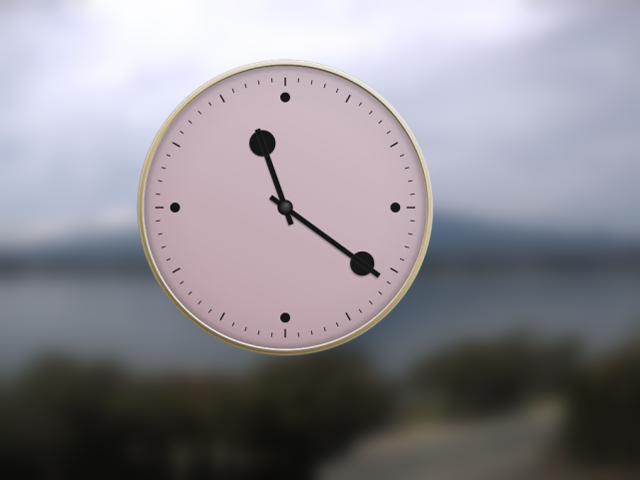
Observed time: 11h21
